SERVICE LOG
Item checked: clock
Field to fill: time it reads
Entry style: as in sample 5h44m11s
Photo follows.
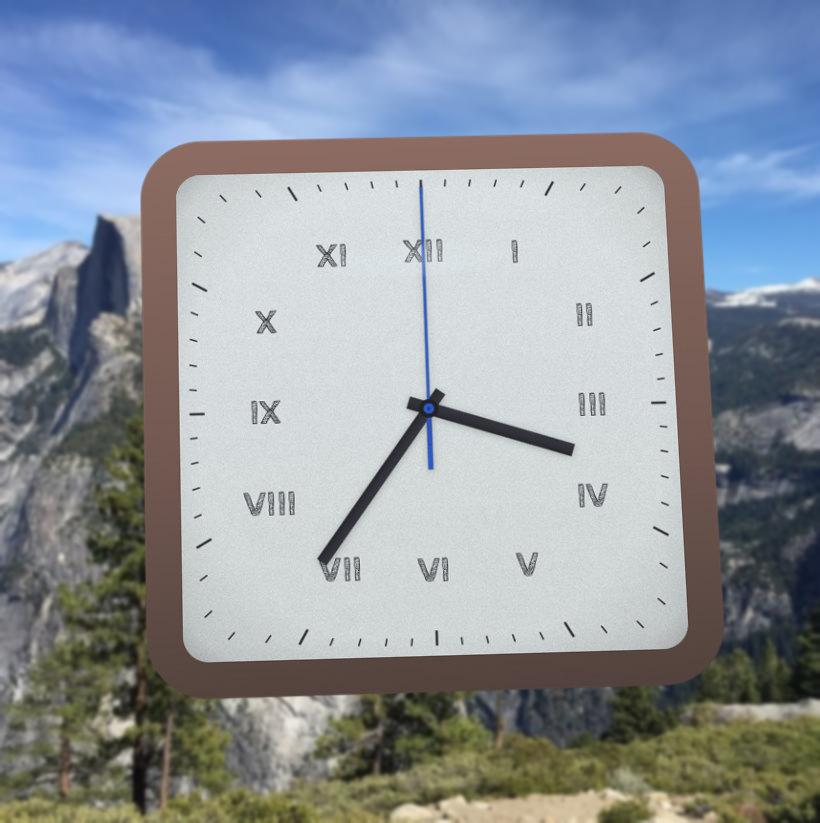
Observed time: 3h36m00s
